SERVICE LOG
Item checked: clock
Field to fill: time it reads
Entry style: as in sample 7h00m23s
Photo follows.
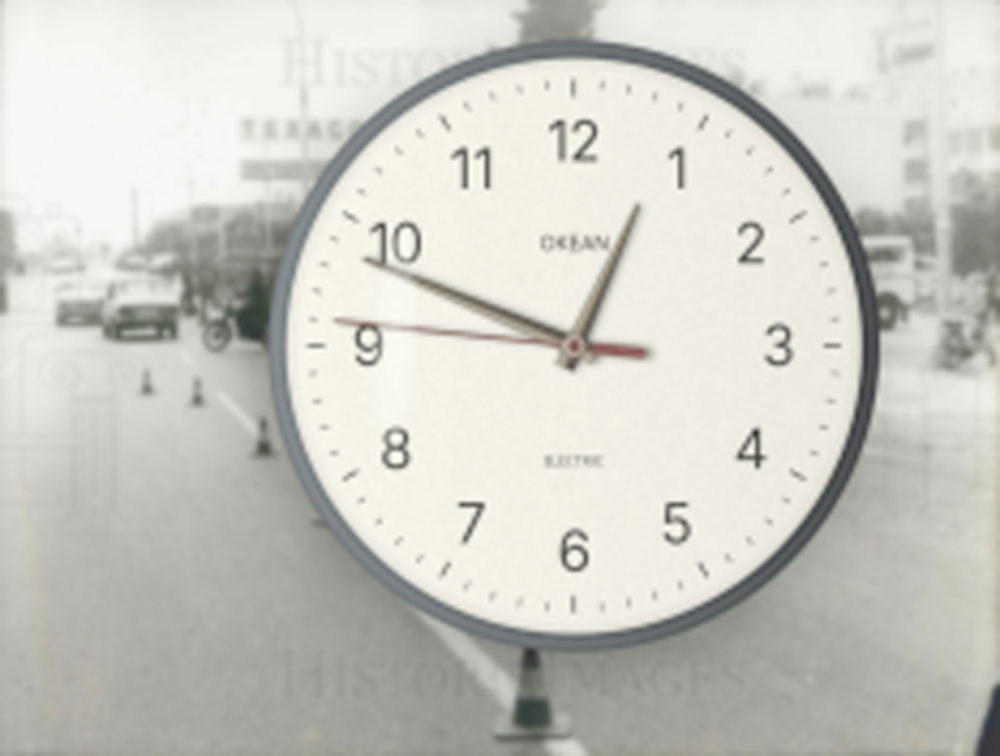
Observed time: 12h48m46s
